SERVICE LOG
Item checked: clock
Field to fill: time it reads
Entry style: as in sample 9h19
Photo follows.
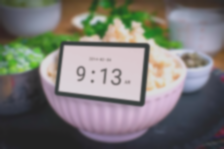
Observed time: 9h13
